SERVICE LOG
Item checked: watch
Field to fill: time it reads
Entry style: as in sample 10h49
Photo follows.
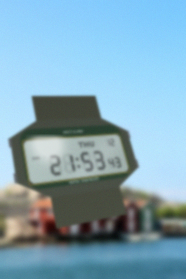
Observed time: 21h53
